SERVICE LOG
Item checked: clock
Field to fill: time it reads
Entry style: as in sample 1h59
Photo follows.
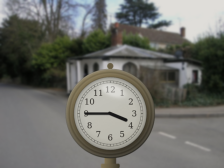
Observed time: 3h45
